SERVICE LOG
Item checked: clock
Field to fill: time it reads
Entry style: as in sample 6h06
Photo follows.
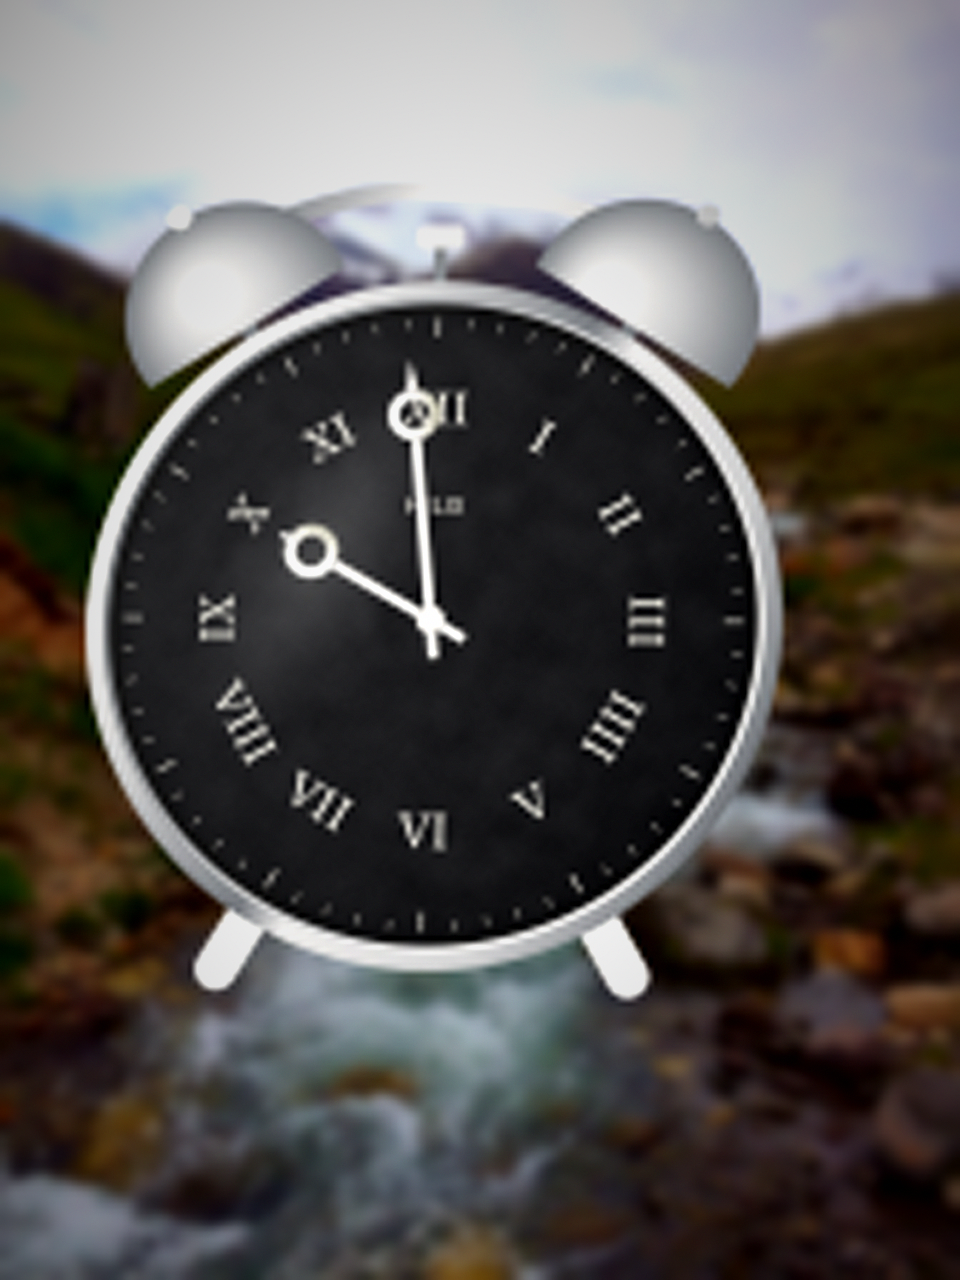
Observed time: 9h59
